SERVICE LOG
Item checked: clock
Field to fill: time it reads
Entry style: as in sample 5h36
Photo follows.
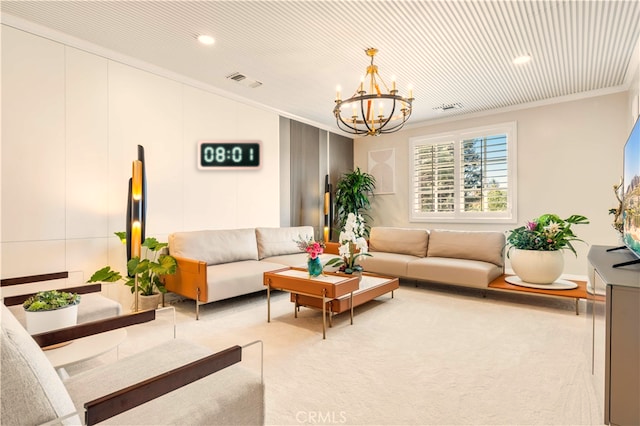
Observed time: 8h01
